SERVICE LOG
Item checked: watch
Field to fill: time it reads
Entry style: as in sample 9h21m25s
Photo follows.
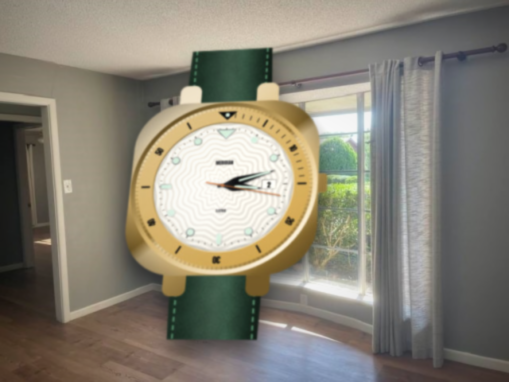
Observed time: 3h12m17s
